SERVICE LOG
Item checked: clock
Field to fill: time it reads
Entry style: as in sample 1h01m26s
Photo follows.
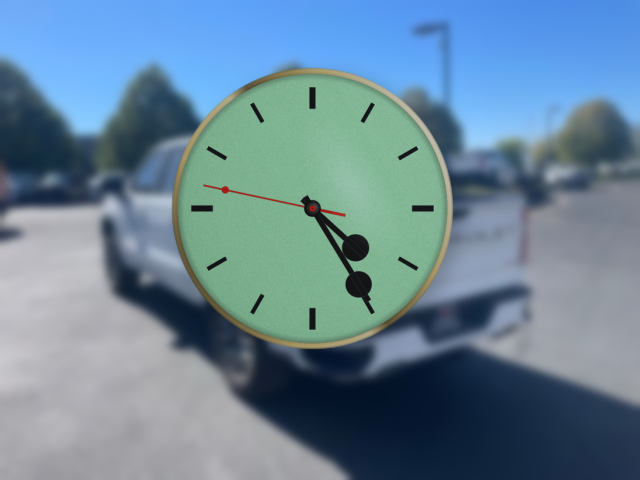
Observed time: 4h24m47s
